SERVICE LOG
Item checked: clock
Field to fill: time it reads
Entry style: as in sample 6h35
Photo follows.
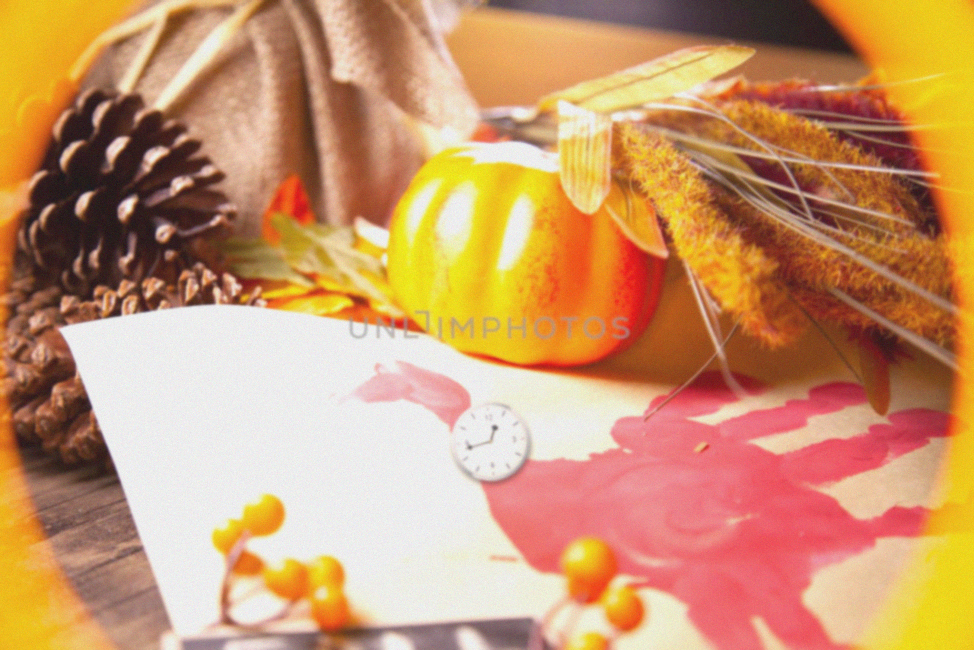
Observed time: 12h43
